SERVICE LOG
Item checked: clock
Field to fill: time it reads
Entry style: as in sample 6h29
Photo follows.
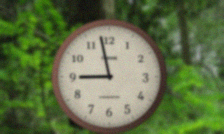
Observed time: 8h58
